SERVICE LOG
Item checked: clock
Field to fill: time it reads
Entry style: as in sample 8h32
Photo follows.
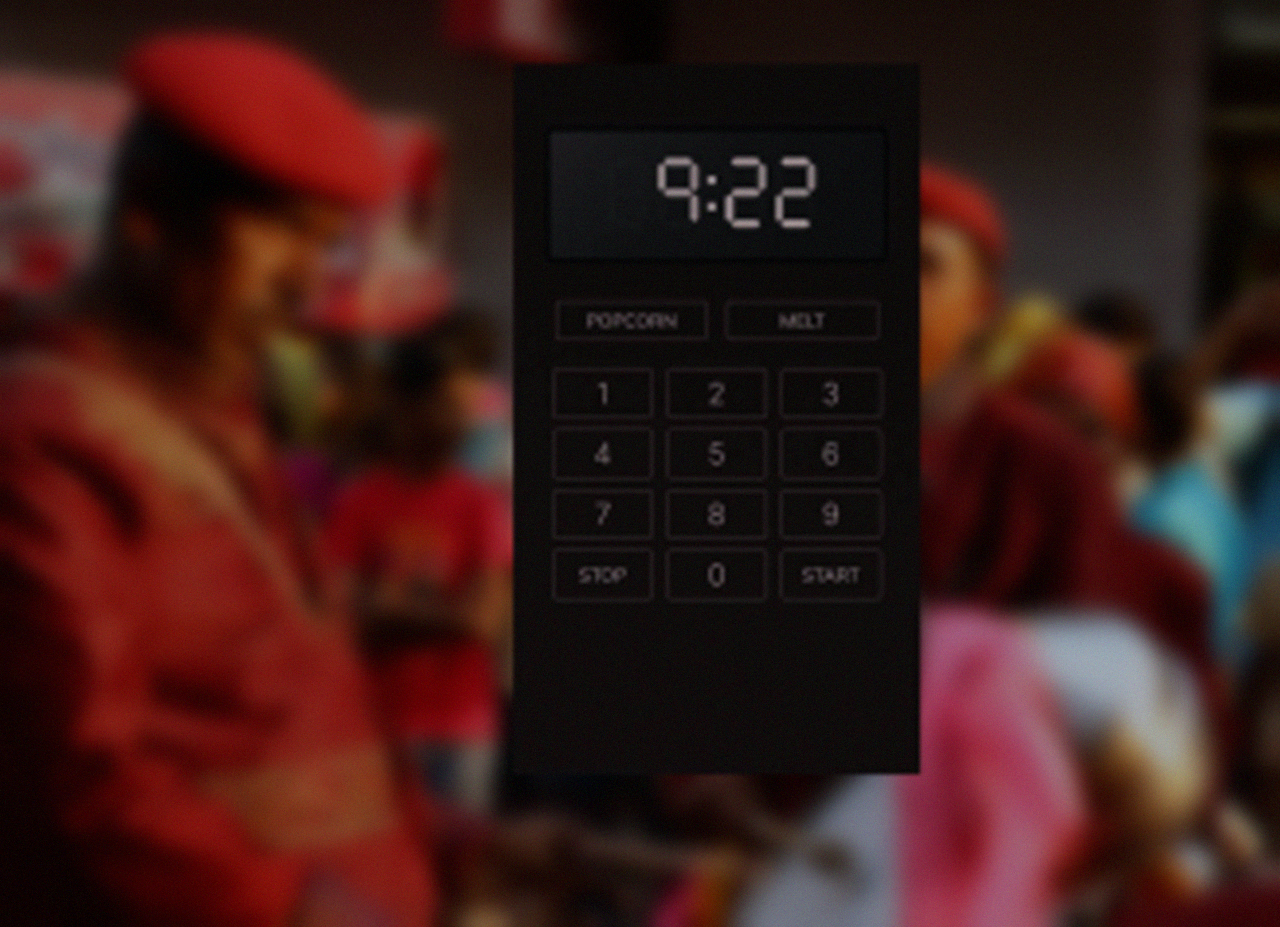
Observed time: 9h22
